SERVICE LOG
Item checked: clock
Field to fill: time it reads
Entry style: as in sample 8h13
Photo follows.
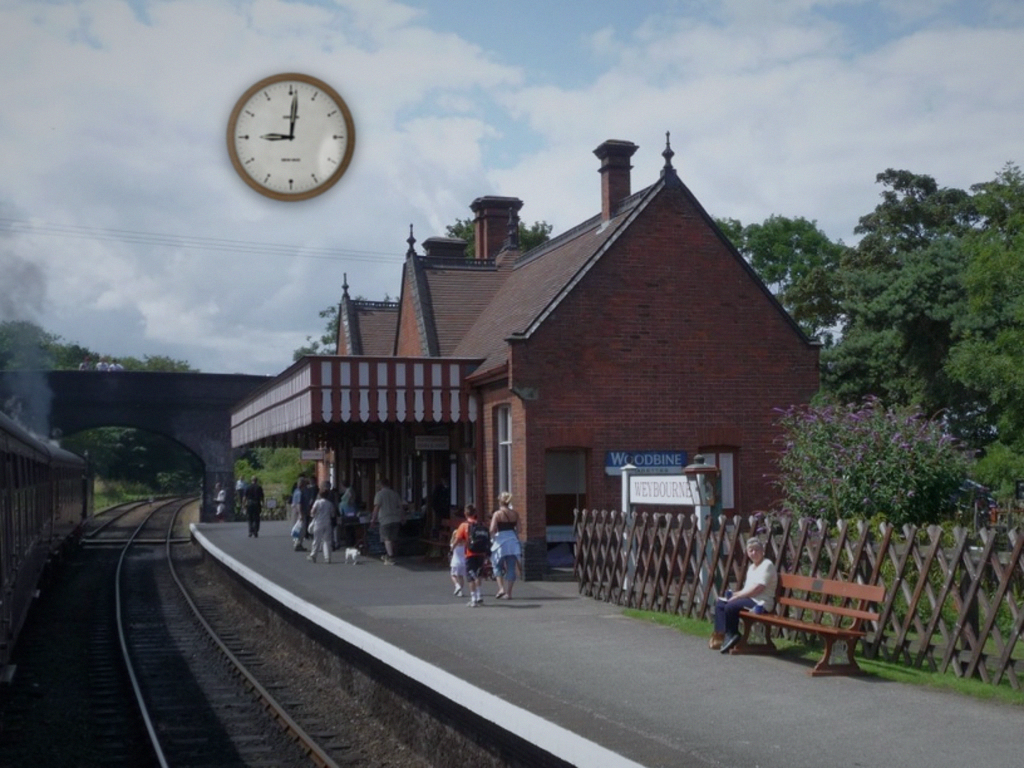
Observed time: 9h01
